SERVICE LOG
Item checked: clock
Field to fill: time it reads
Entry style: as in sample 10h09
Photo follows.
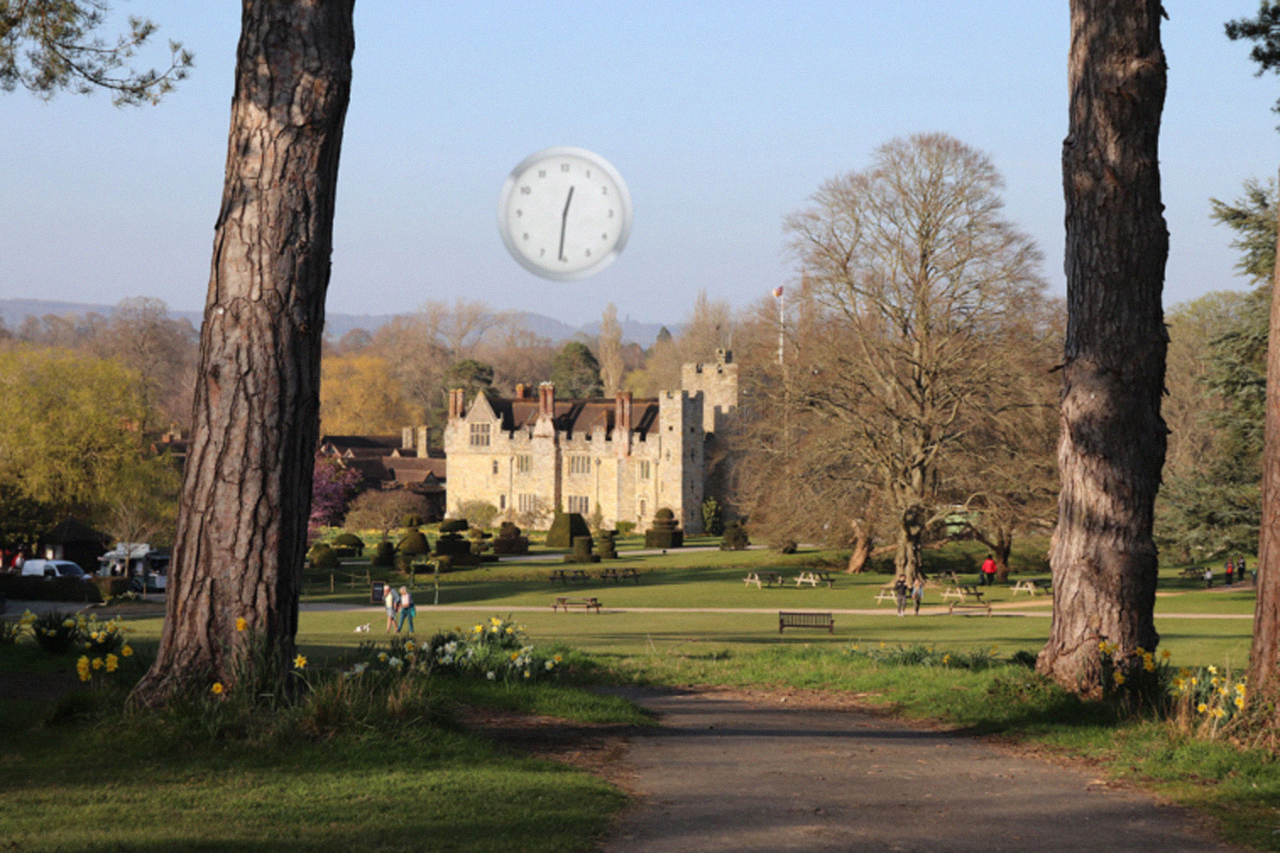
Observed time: 12h31
